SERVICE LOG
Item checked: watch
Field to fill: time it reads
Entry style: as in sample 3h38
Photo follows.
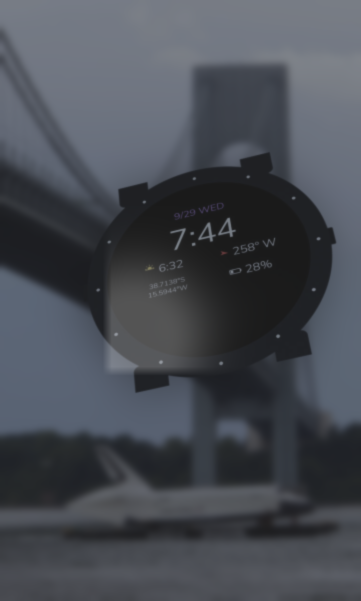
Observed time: 7h44
